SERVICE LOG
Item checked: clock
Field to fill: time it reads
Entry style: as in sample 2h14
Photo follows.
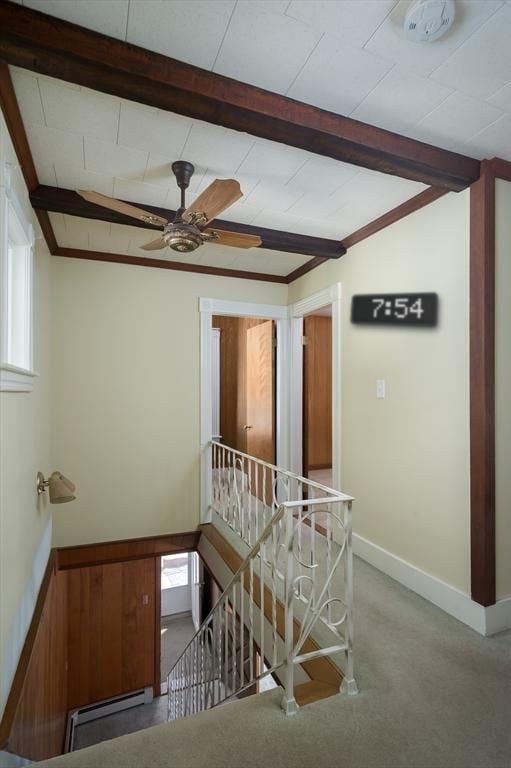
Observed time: 7h54
